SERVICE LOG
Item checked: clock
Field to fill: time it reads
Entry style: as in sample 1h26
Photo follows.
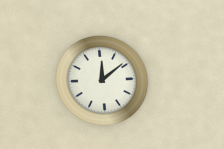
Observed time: 12h09
